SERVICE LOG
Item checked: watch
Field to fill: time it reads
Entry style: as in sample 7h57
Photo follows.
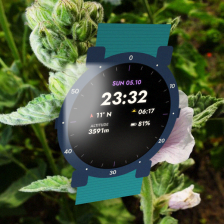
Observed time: 23h32
